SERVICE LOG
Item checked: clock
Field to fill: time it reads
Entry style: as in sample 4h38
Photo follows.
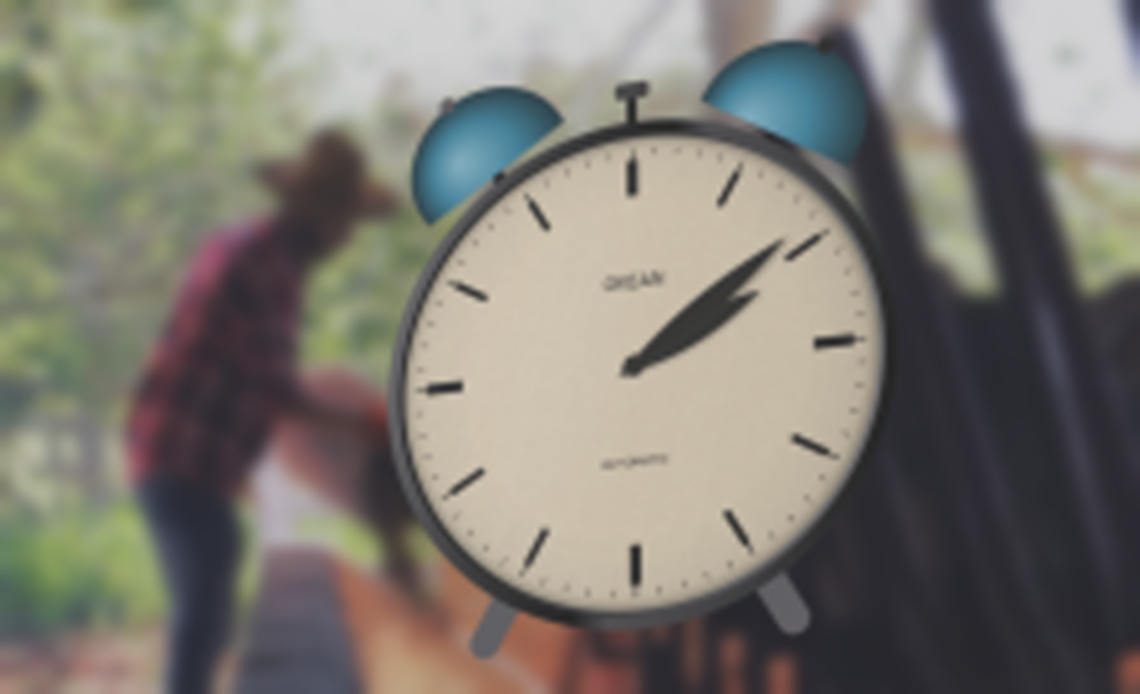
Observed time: 2h09
